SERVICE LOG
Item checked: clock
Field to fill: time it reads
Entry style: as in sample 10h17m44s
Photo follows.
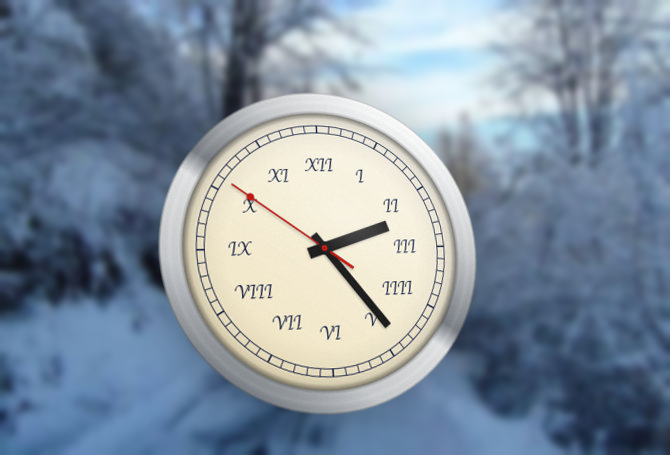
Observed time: 2h23m51s
